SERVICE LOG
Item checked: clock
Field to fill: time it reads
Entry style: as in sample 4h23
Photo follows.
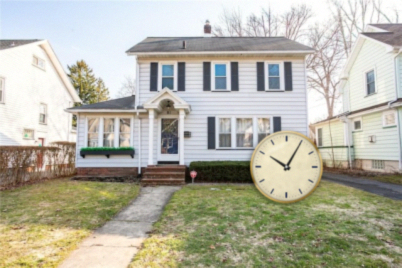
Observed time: 10h05
